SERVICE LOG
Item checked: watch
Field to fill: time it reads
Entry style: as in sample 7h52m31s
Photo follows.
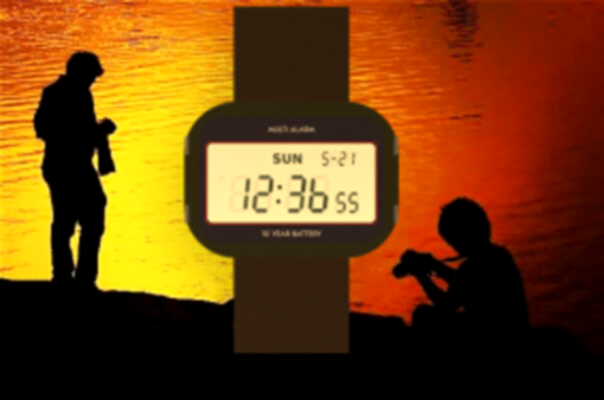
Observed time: 12h36m55s
